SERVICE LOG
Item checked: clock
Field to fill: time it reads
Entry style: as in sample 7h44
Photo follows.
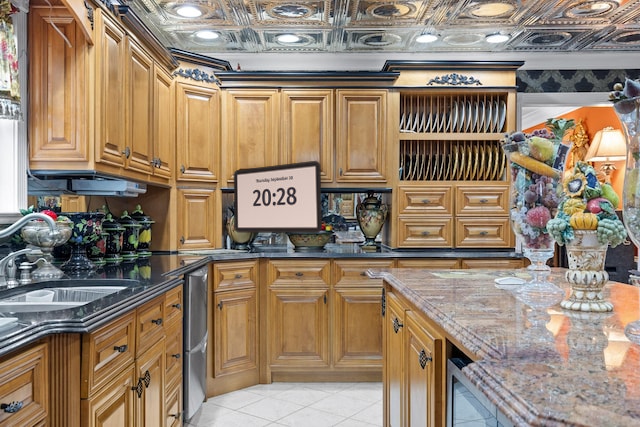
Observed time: 20h28
